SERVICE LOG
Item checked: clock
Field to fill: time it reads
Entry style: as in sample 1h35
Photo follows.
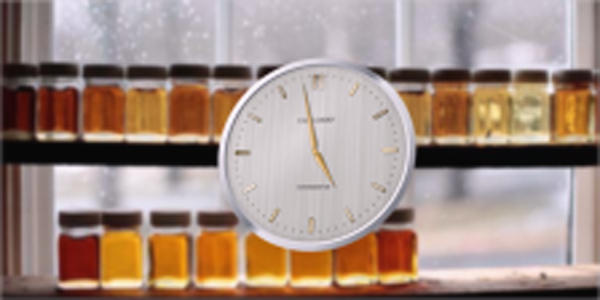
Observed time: 4h58
